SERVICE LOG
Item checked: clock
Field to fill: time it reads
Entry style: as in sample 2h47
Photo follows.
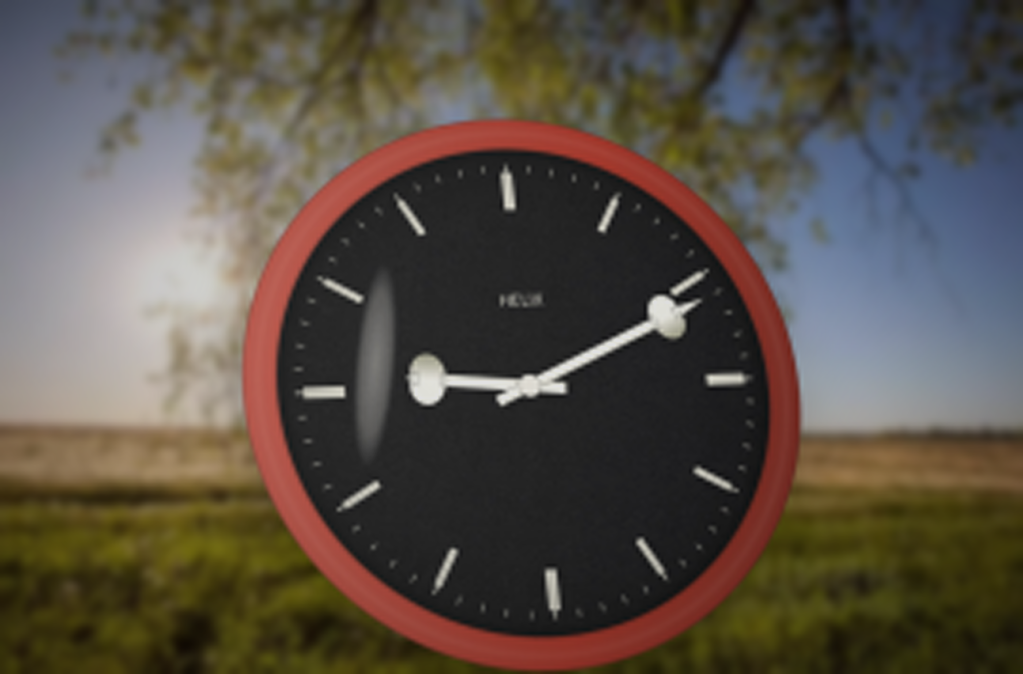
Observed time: 9h11
